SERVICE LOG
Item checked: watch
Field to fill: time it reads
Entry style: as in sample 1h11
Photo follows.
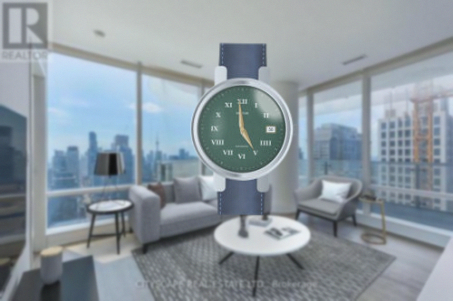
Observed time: 4h59
